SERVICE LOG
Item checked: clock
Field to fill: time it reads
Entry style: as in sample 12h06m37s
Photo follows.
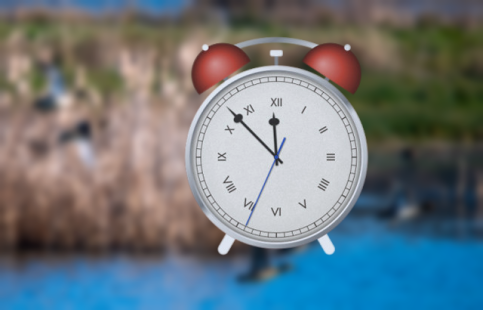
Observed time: 11h52m34s
